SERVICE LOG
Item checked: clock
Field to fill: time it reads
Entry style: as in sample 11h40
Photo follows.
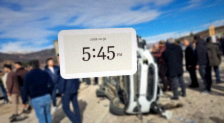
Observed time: 5h45
